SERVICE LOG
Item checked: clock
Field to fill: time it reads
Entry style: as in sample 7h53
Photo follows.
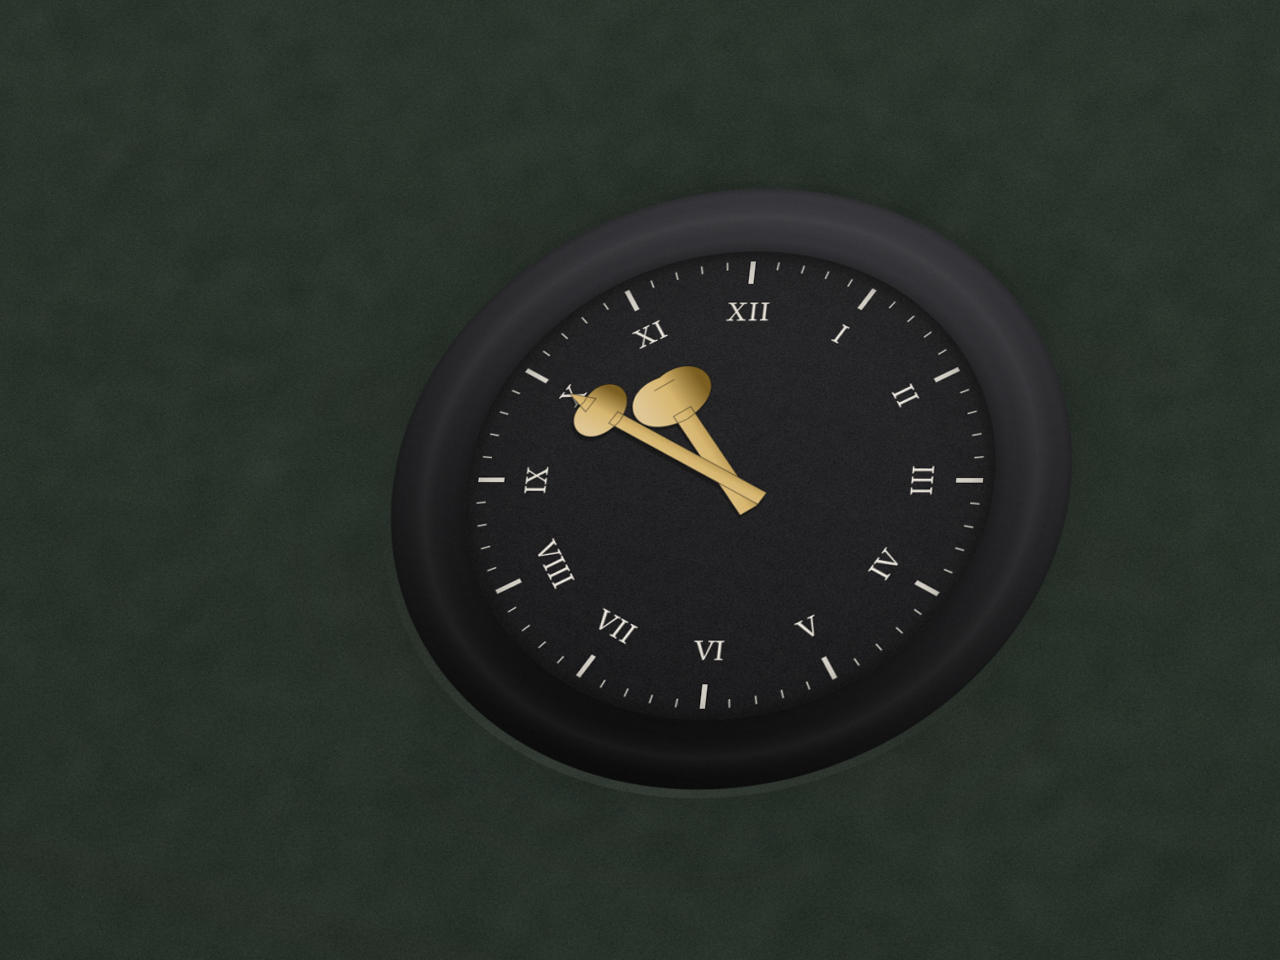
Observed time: 10h50
